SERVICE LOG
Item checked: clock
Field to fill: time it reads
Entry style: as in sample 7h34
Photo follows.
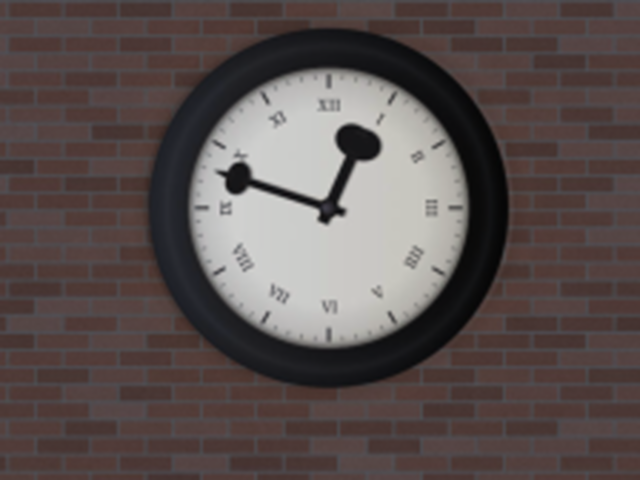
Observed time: 12h48
